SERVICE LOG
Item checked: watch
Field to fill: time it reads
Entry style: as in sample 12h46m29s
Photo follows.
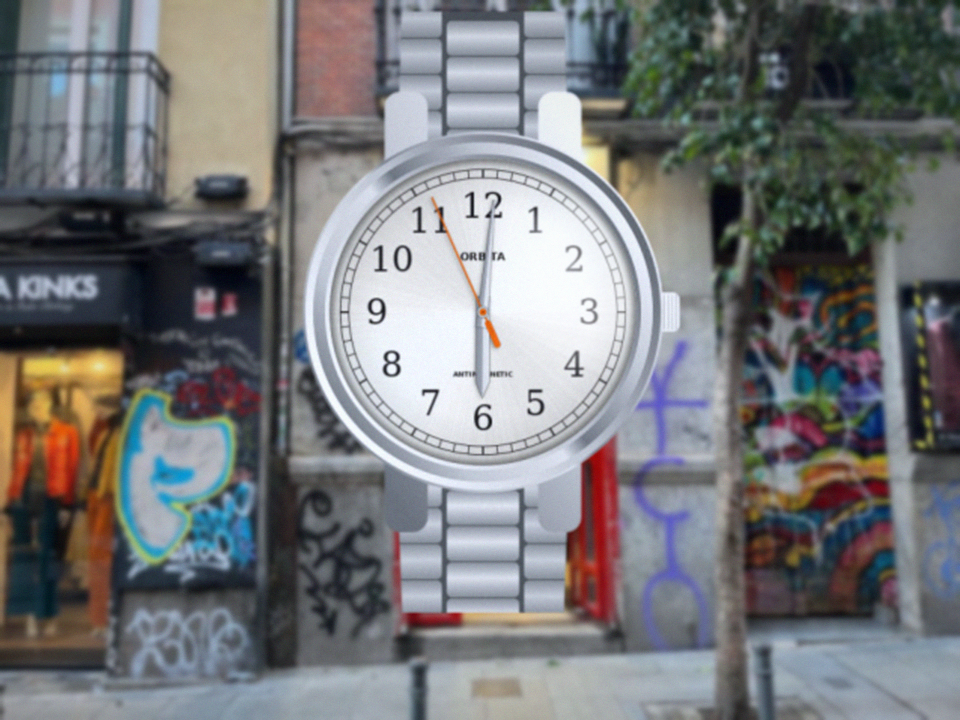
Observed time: 6h00m56s
